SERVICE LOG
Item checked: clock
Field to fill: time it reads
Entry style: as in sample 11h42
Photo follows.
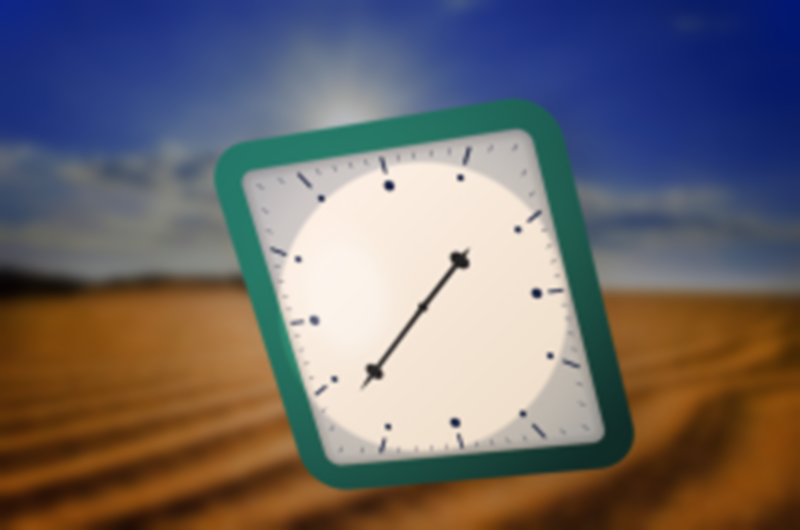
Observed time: 1h38
